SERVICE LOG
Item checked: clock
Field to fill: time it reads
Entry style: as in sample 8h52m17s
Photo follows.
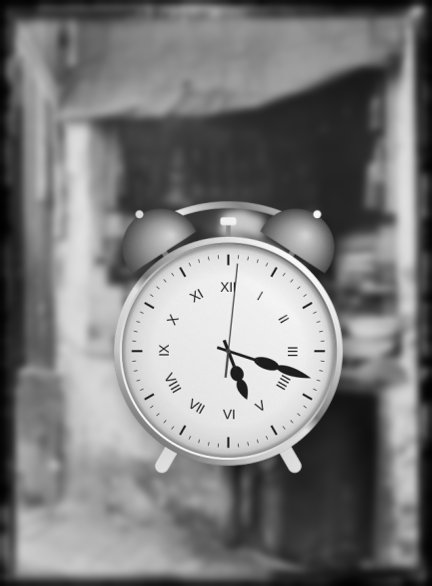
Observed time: 5h18m01s
